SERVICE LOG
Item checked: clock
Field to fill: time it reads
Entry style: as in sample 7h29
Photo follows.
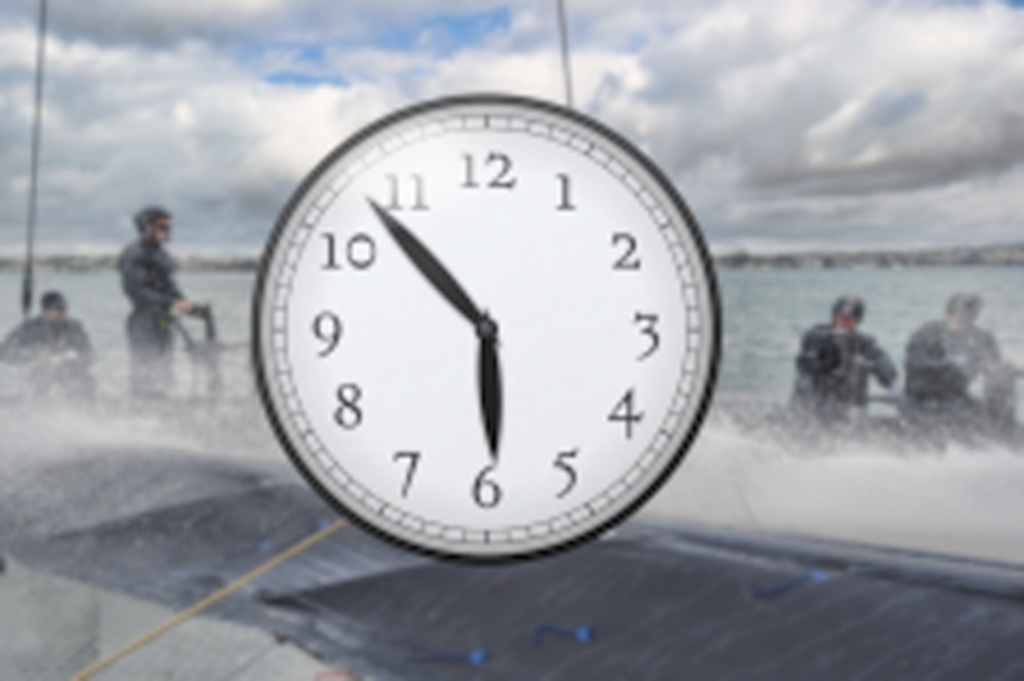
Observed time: 5h53
